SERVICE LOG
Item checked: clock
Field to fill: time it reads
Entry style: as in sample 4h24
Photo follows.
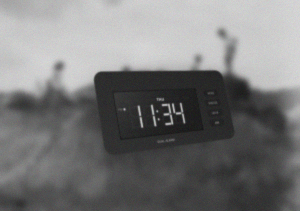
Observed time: 11h34
